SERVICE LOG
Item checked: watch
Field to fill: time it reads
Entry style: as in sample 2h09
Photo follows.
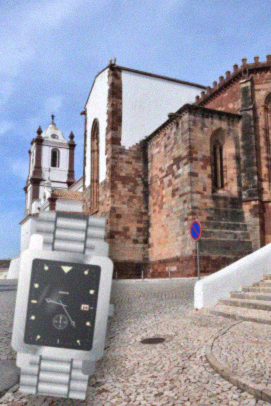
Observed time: 9h24
